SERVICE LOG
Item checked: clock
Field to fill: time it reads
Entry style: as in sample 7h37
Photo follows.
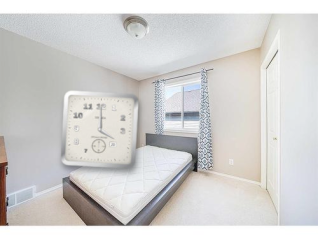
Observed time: 4h00
